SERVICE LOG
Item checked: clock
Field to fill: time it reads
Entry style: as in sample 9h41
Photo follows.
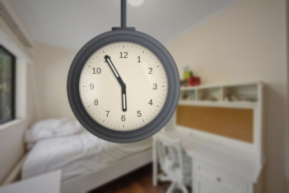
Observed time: 5h55
